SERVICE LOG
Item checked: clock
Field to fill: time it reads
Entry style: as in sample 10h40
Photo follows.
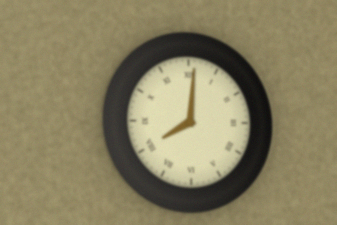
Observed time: 8h01
